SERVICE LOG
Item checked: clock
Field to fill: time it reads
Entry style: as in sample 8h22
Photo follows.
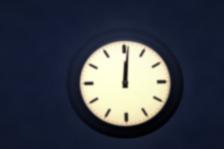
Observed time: 12h01
